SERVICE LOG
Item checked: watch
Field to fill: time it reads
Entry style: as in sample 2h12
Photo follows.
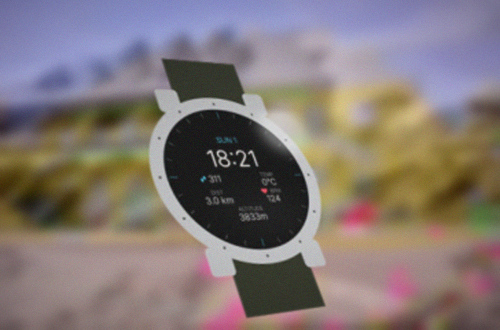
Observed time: 18h21
